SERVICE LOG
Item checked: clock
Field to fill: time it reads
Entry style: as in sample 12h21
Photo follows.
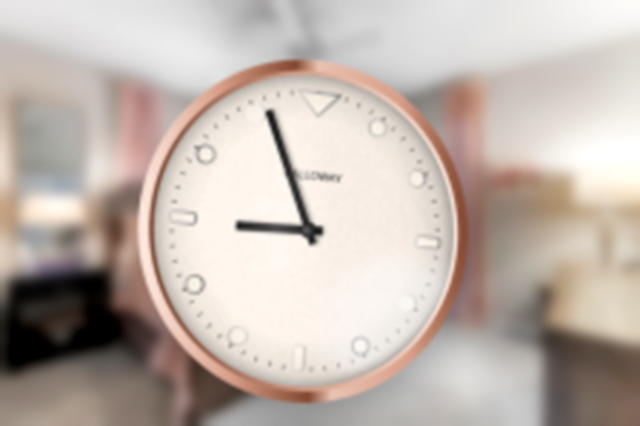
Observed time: 8h56
